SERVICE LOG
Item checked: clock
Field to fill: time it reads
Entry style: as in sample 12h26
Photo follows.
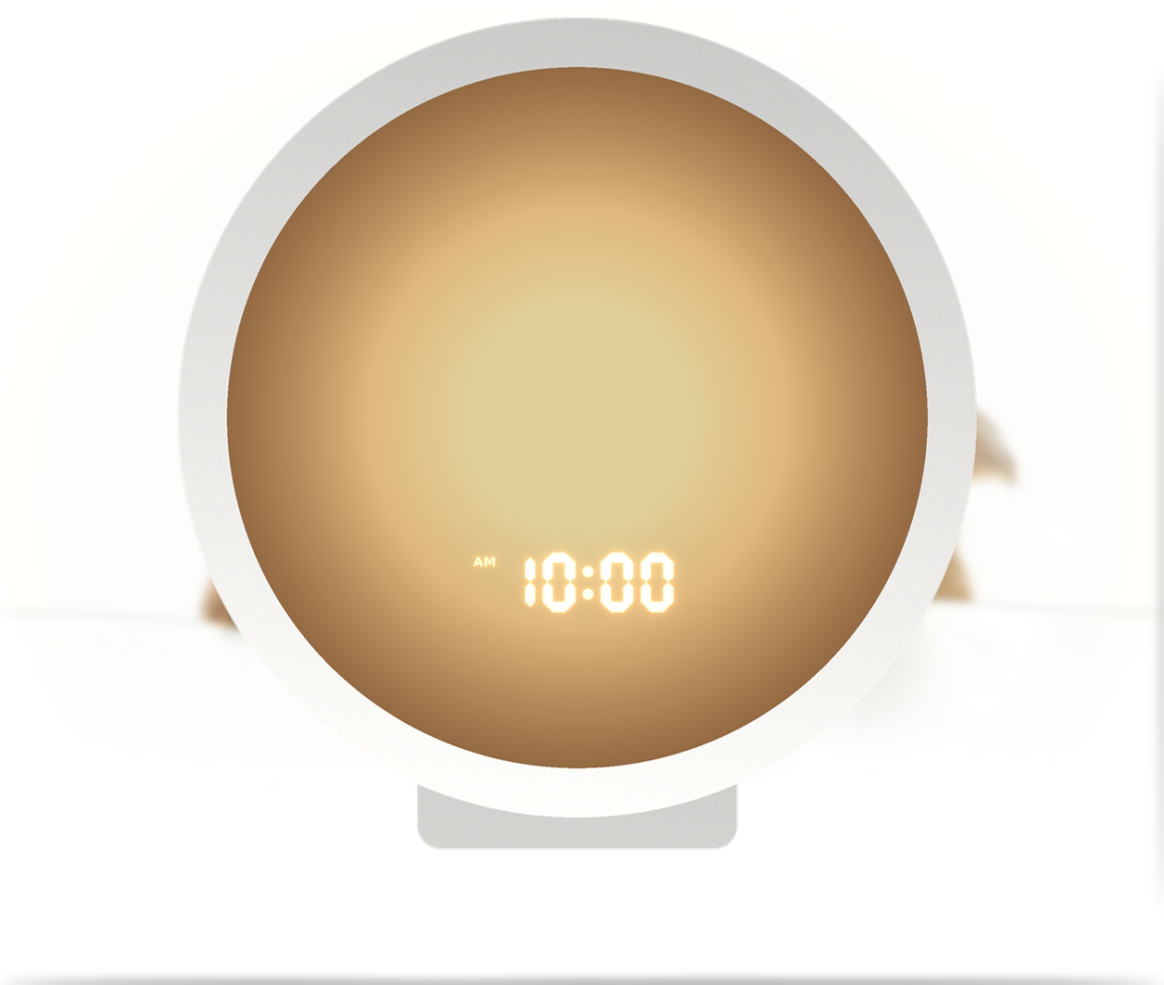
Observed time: 10h00
